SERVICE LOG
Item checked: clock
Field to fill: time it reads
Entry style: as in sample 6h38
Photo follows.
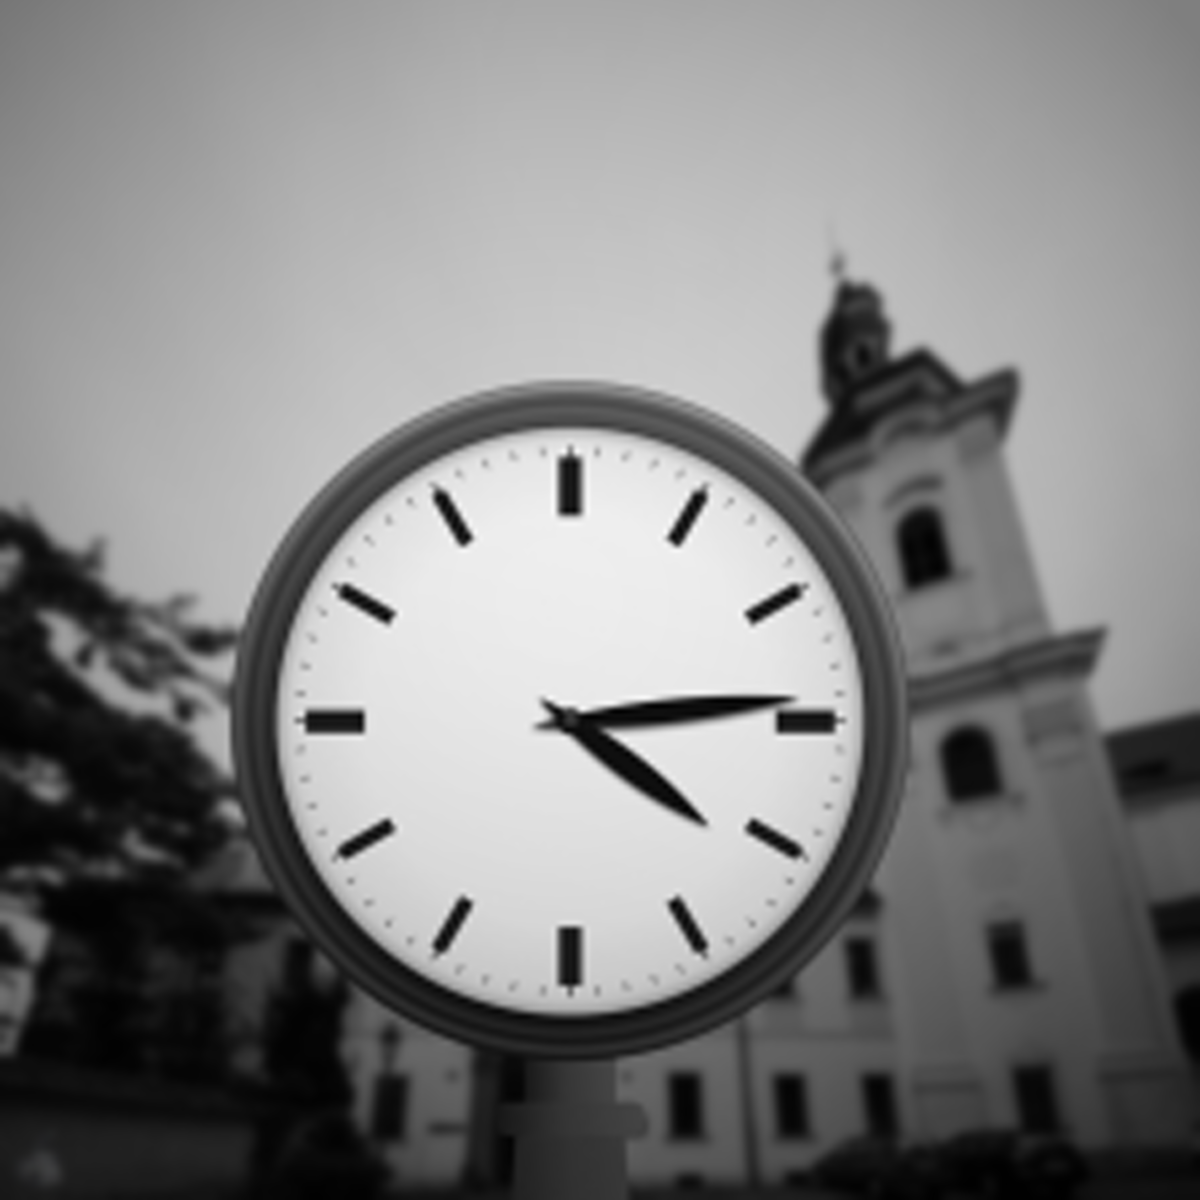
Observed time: 4h14
